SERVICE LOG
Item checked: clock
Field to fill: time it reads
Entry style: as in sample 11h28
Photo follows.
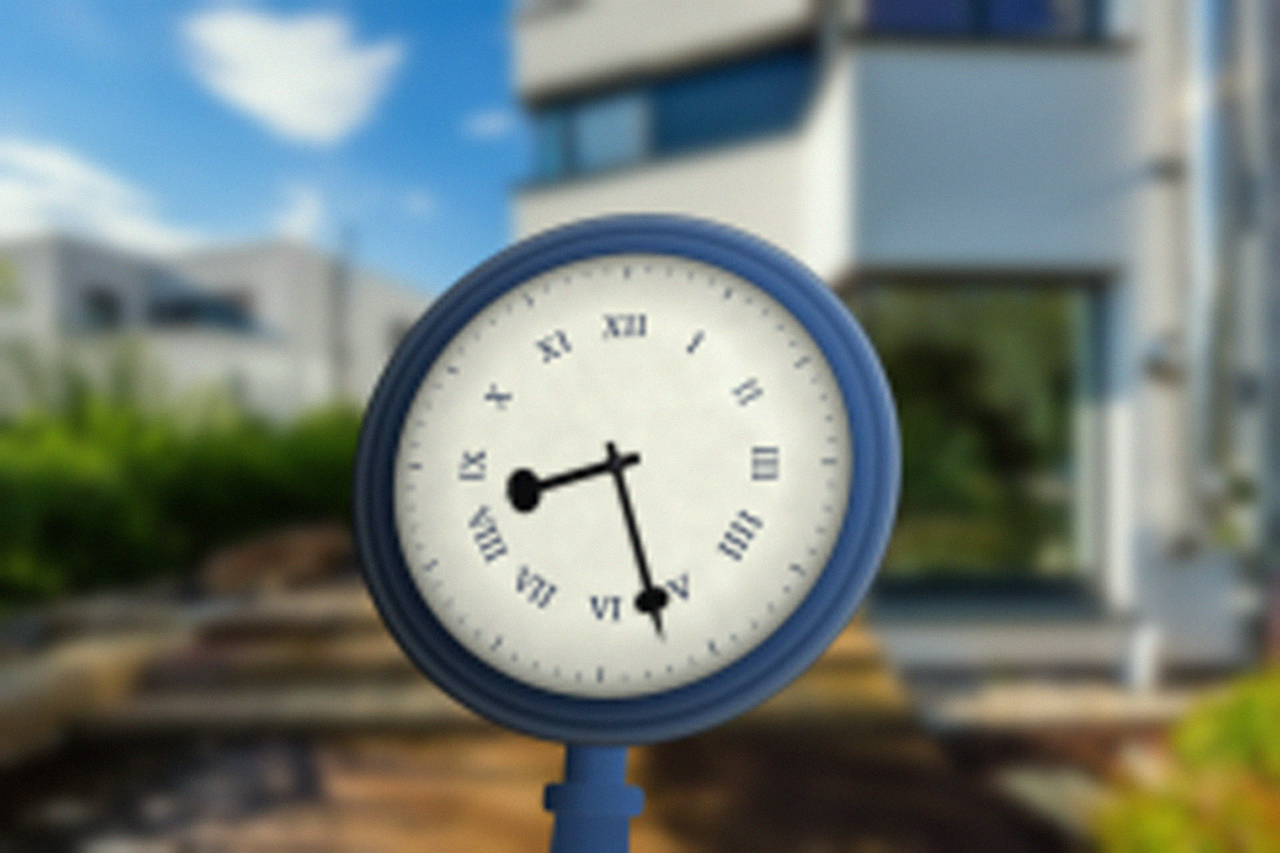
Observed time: 8h27
